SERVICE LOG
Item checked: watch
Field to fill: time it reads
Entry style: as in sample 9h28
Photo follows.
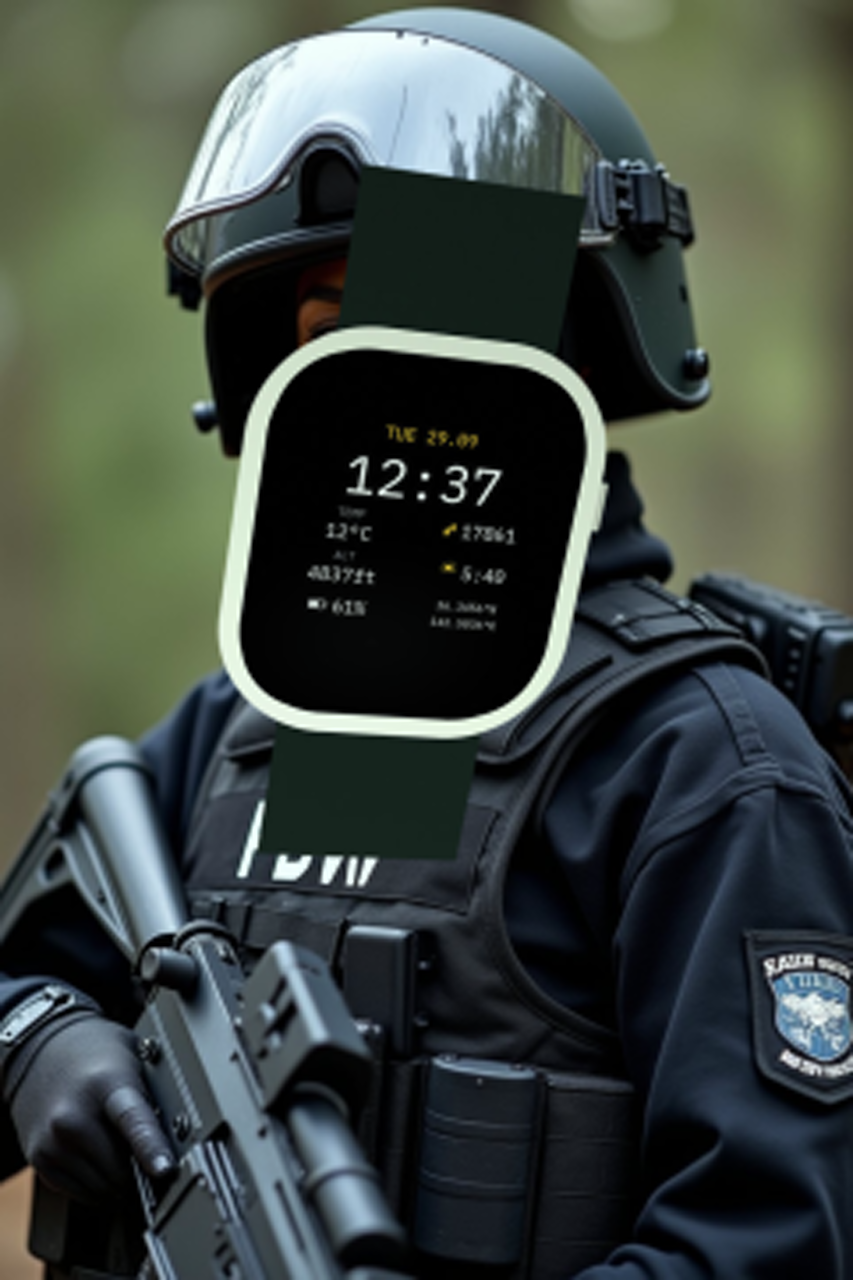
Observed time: 12h37
